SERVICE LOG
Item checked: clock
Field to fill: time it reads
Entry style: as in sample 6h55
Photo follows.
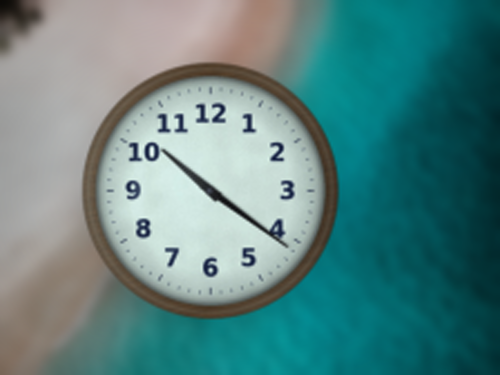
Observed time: 10h21
